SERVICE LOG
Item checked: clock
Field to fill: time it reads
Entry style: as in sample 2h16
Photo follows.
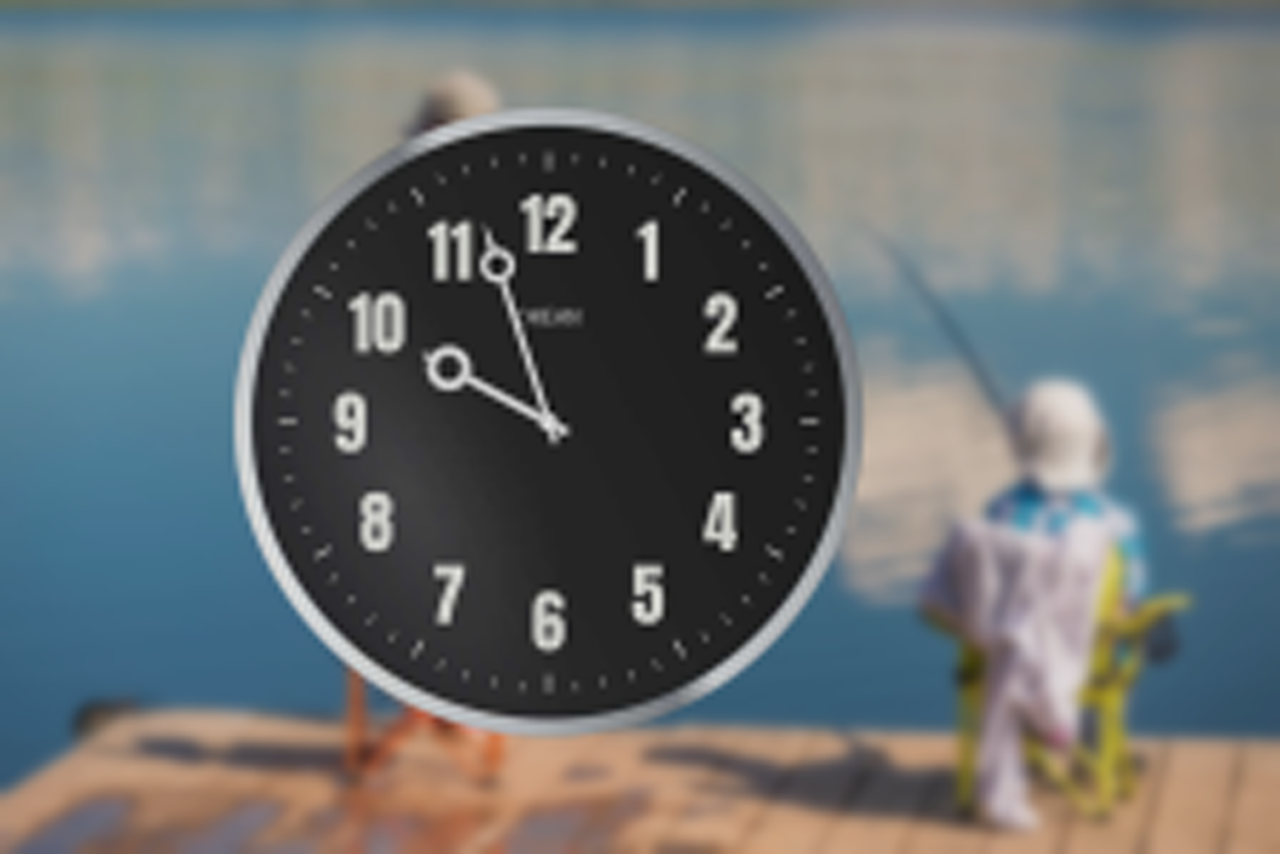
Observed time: 9h57
